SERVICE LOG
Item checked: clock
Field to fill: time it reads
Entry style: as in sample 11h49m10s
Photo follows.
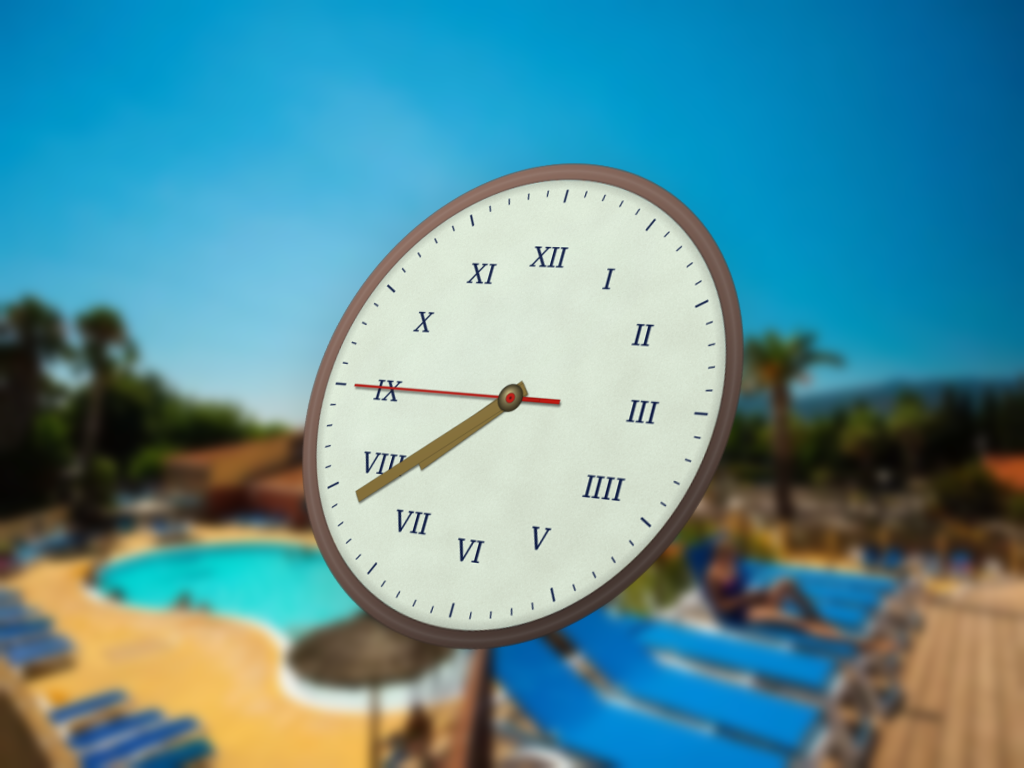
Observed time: 7h38m45s
